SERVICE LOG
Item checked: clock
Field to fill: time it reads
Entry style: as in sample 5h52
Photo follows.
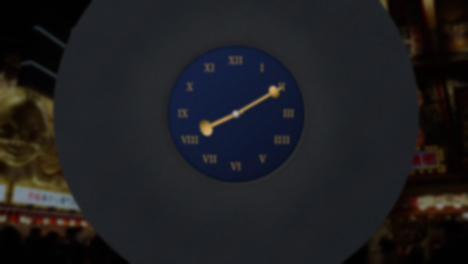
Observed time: 8h10
